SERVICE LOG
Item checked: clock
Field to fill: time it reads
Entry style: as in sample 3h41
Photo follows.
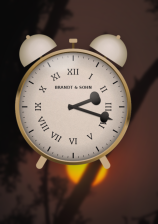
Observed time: 2h18
